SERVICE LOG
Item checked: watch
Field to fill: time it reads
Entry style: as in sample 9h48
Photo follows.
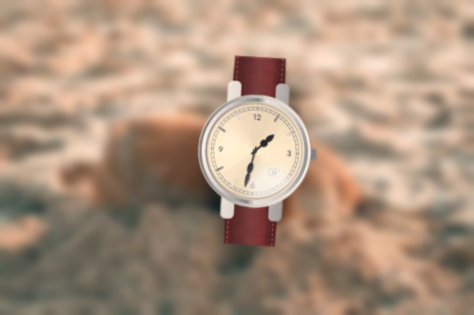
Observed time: 1h32
